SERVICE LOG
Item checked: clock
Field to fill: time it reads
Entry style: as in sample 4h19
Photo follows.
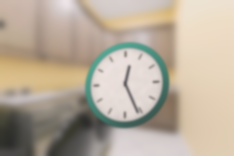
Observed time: 12h26
